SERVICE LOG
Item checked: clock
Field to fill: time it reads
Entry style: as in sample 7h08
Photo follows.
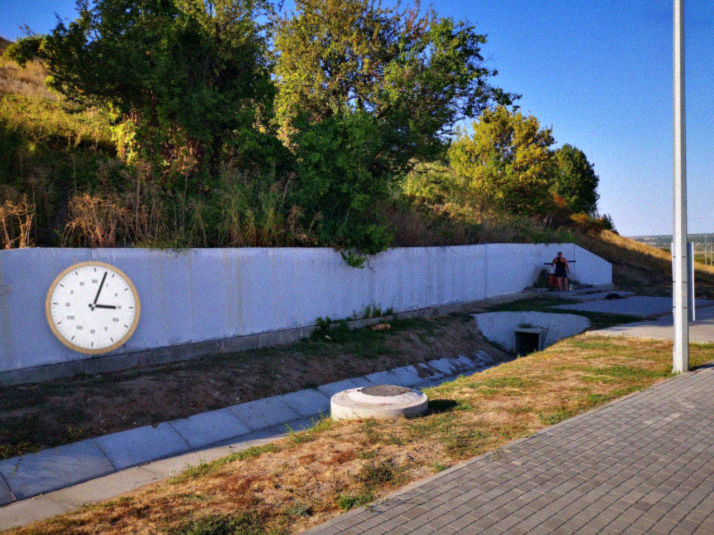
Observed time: 3h03
